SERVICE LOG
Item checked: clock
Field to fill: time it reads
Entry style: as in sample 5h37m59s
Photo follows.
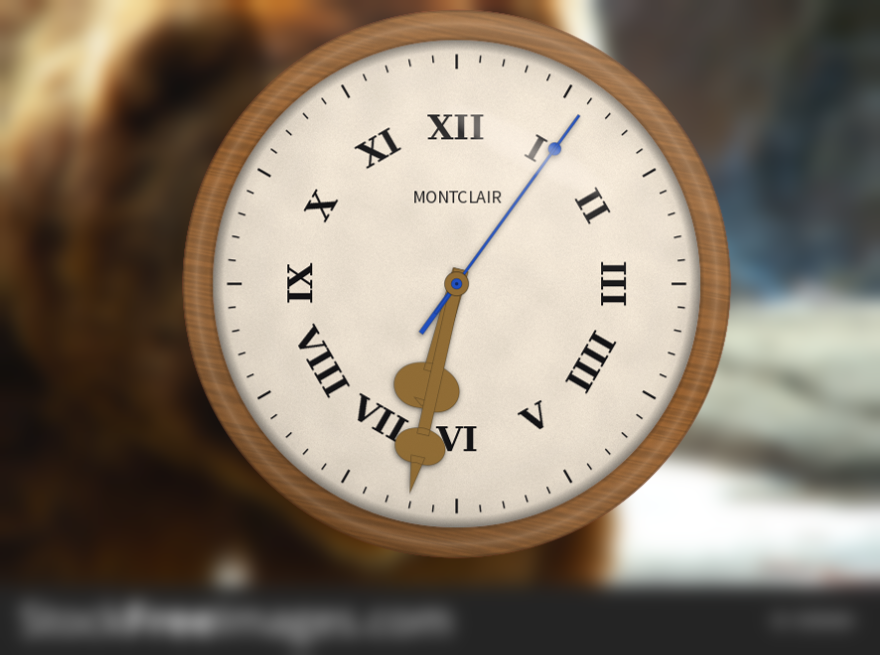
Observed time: 6h32m06s
